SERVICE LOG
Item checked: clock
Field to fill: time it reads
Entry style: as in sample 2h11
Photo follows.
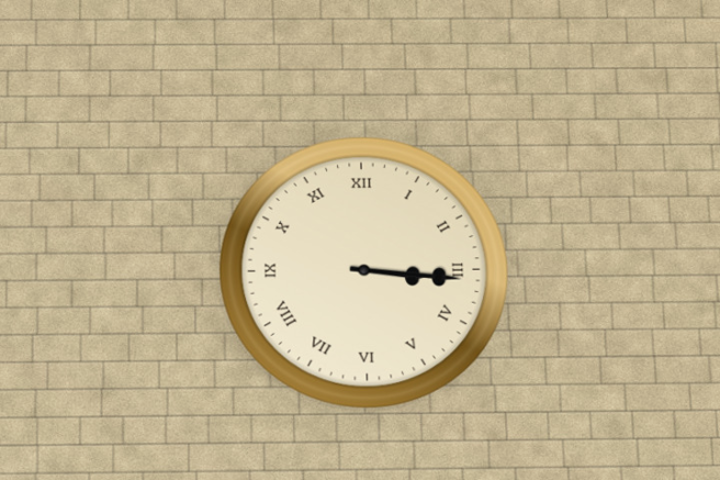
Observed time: 3h16
